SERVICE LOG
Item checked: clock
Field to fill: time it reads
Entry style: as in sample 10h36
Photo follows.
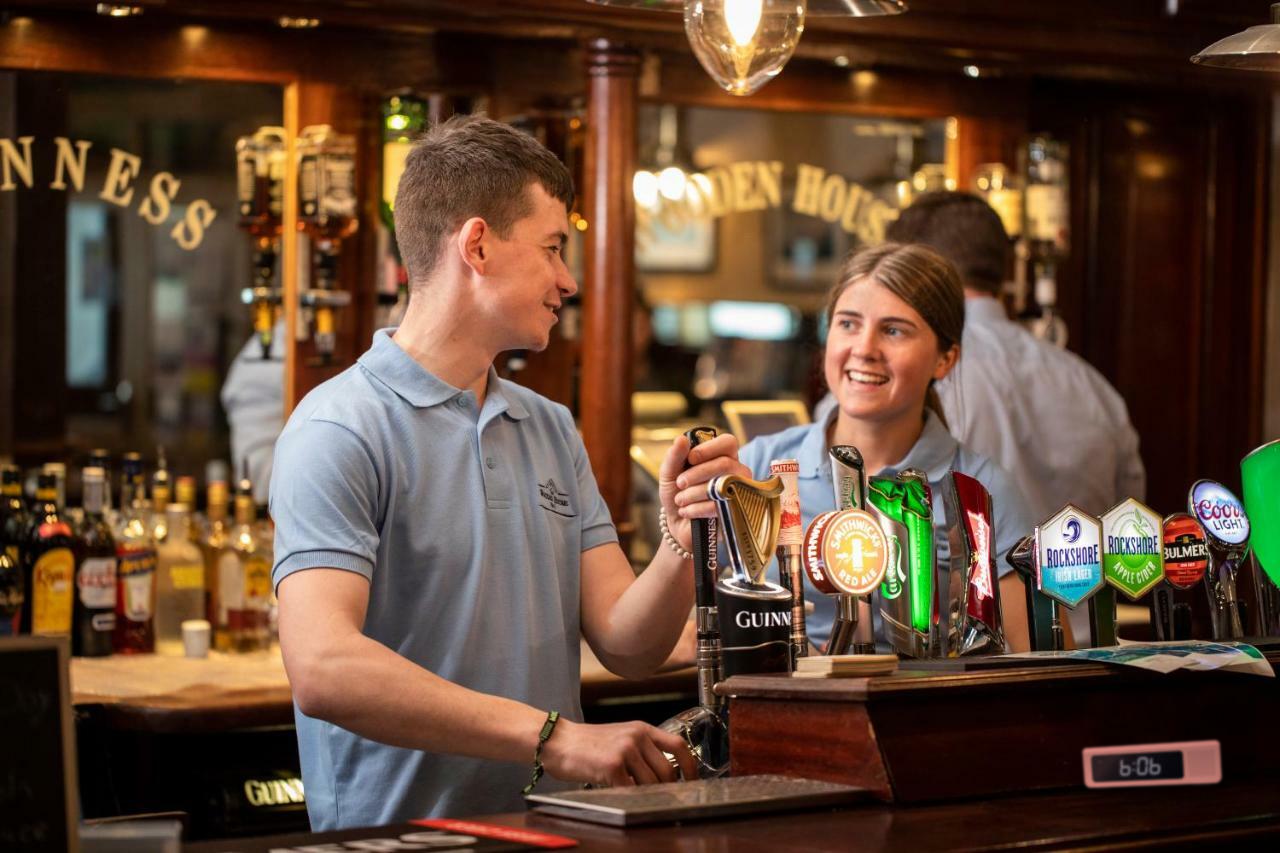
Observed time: 6h06
